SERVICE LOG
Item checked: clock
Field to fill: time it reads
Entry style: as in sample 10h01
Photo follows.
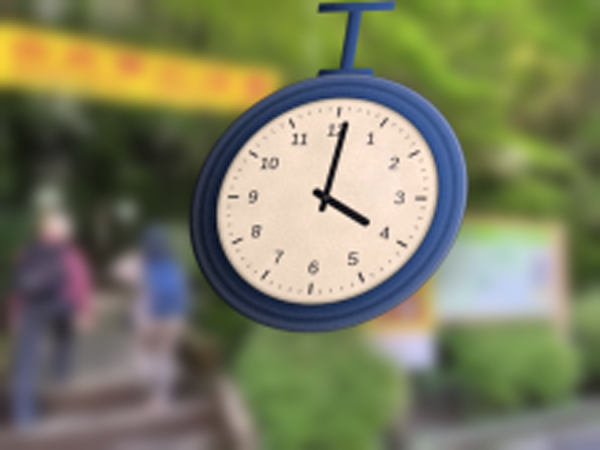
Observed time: 4h01
